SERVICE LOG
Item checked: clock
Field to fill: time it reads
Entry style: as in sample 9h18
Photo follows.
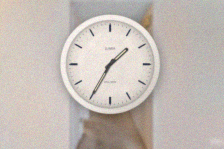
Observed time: 1h35
